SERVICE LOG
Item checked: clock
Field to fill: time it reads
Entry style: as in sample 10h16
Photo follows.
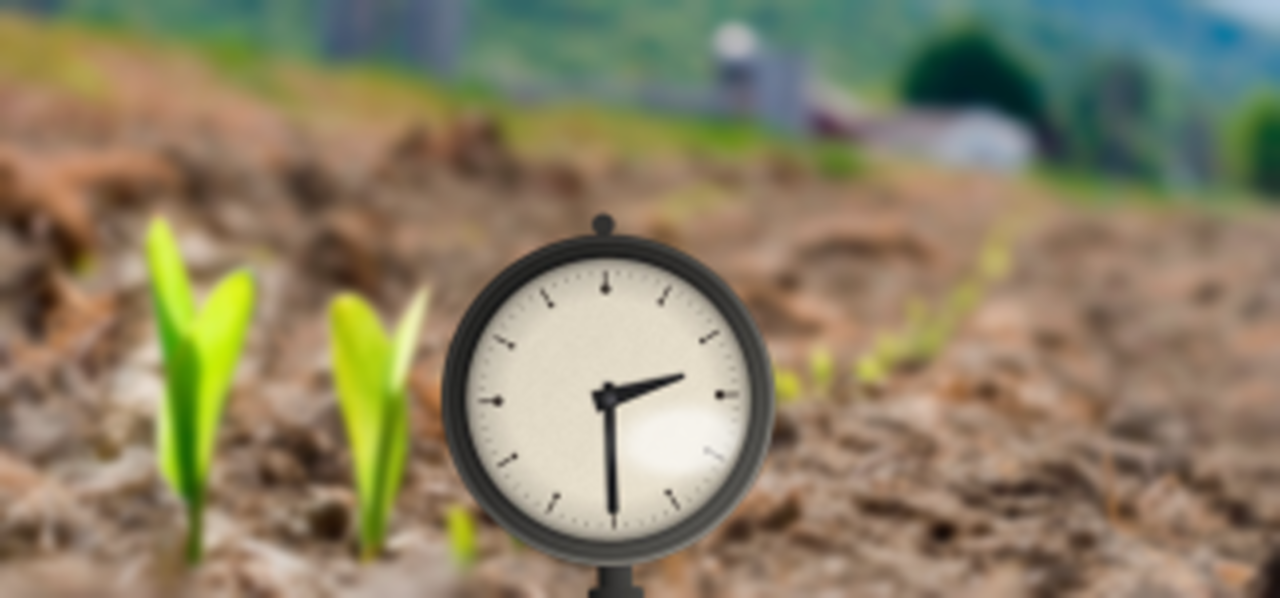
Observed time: 2h30
